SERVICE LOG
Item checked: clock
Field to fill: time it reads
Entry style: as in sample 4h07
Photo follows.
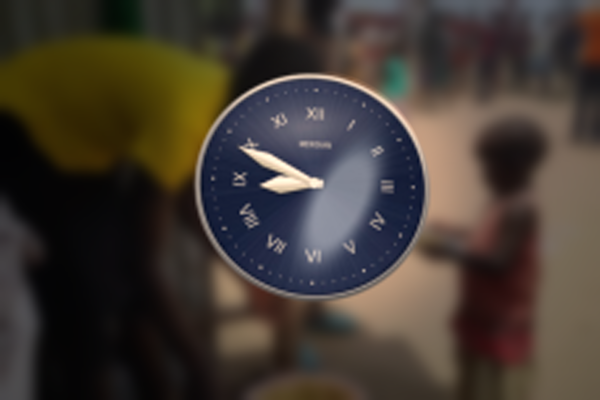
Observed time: 8h49
